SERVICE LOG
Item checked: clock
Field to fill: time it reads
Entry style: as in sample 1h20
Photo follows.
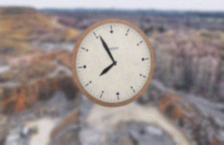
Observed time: 7h56
